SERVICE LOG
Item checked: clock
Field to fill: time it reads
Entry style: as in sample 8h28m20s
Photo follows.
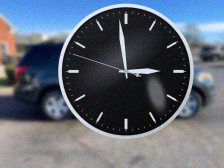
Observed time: 2h58m48s
